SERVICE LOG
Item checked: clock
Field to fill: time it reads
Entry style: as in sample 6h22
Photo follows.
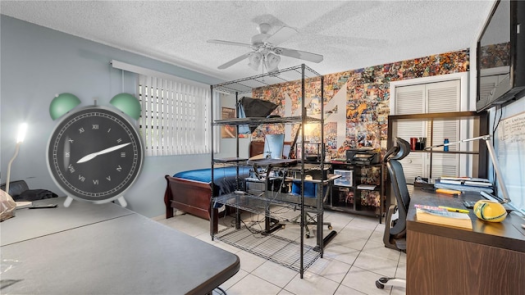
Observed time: 8h12
